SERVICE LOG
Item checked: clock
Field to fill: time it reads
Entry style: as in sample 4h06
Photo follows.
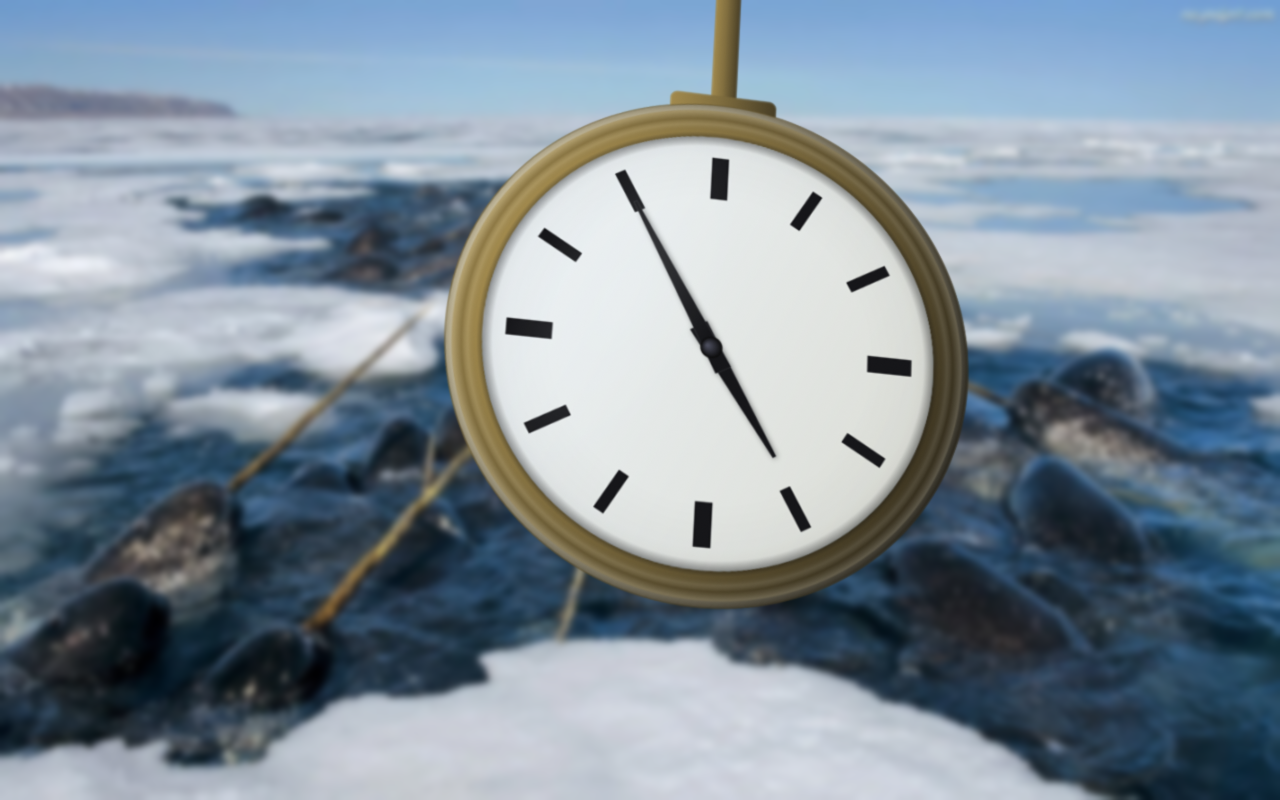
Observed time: 4h55
